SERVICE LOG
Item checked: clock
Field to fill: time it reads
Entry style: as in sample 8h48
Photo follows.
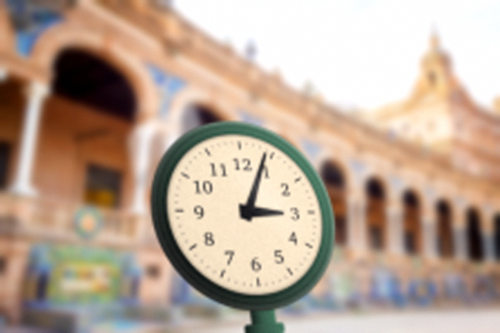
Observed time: 3h04
